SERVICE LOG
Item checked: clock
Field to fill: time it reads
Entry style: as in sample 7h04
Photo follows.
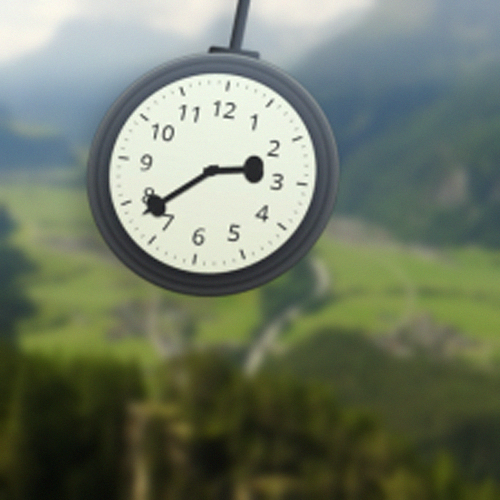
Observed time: 2h38
